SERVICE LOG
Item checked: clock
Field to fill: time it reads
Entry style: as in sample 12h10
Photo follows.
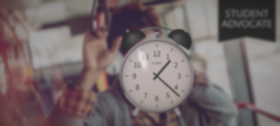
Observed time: 1h22
